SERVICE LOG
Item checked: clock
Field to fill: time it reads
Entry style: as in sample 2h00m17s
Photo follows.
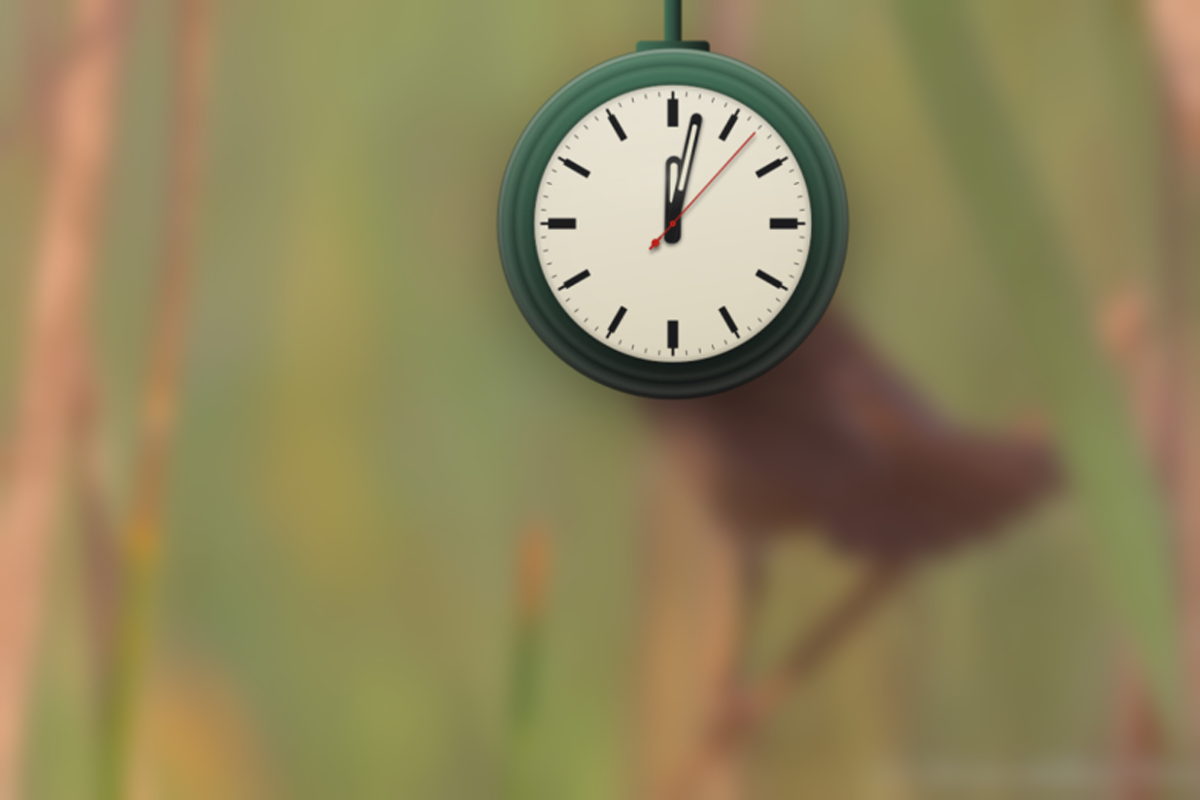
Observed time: 12h02m07s
